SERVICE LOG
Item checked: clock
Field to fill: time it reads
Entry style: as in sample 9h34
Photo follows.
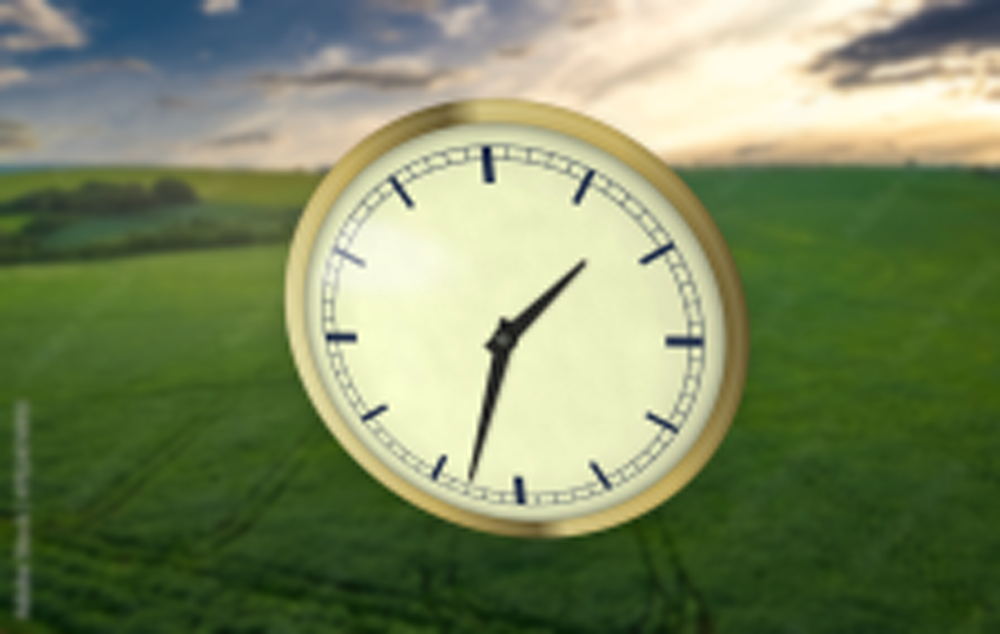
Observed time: 1h33
